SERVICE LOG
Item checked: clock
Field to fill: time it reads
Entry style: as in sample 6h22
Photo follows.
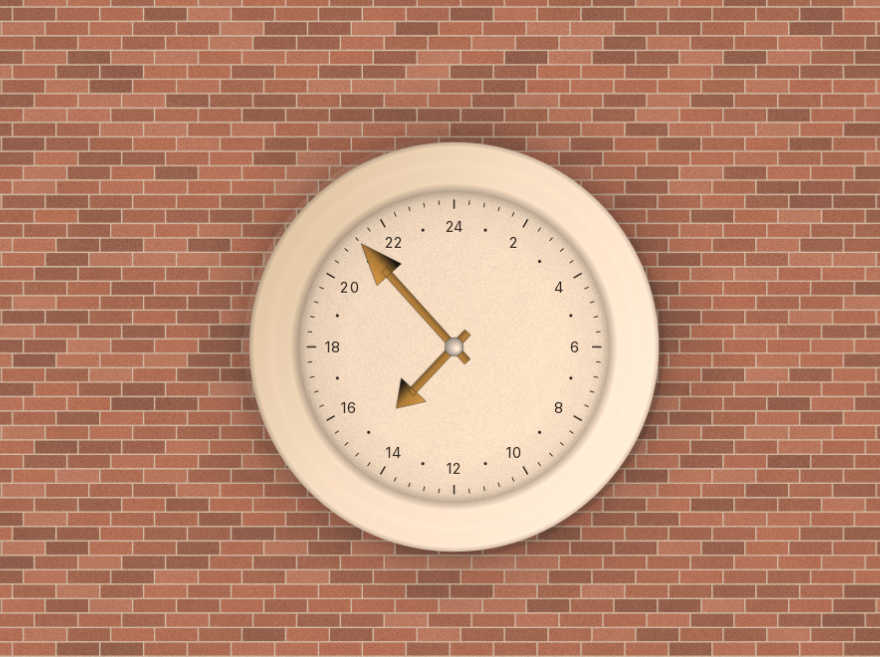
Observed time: 14h53
